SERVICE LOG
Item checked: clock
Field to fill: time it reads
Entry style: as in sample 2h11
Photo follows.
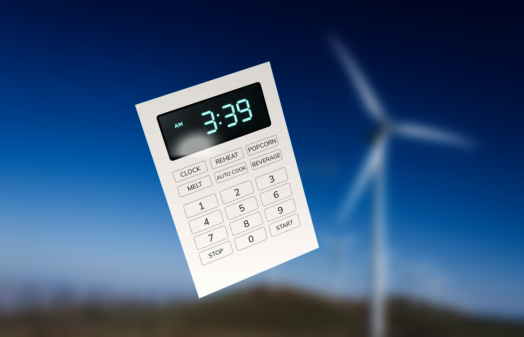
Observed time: 3h39
